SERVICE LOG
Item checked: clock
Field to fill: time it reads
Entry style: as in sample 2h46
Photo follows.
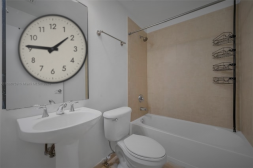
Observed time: 1h46
